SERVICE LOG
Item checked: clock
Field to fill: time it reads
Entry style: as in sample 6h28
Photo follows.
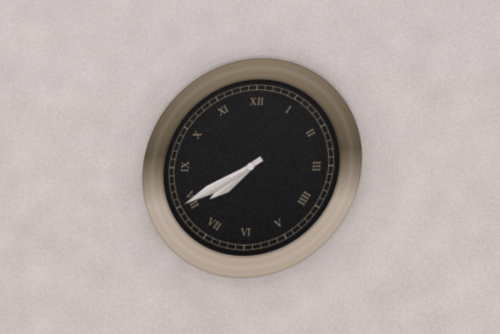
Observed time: 7h40
